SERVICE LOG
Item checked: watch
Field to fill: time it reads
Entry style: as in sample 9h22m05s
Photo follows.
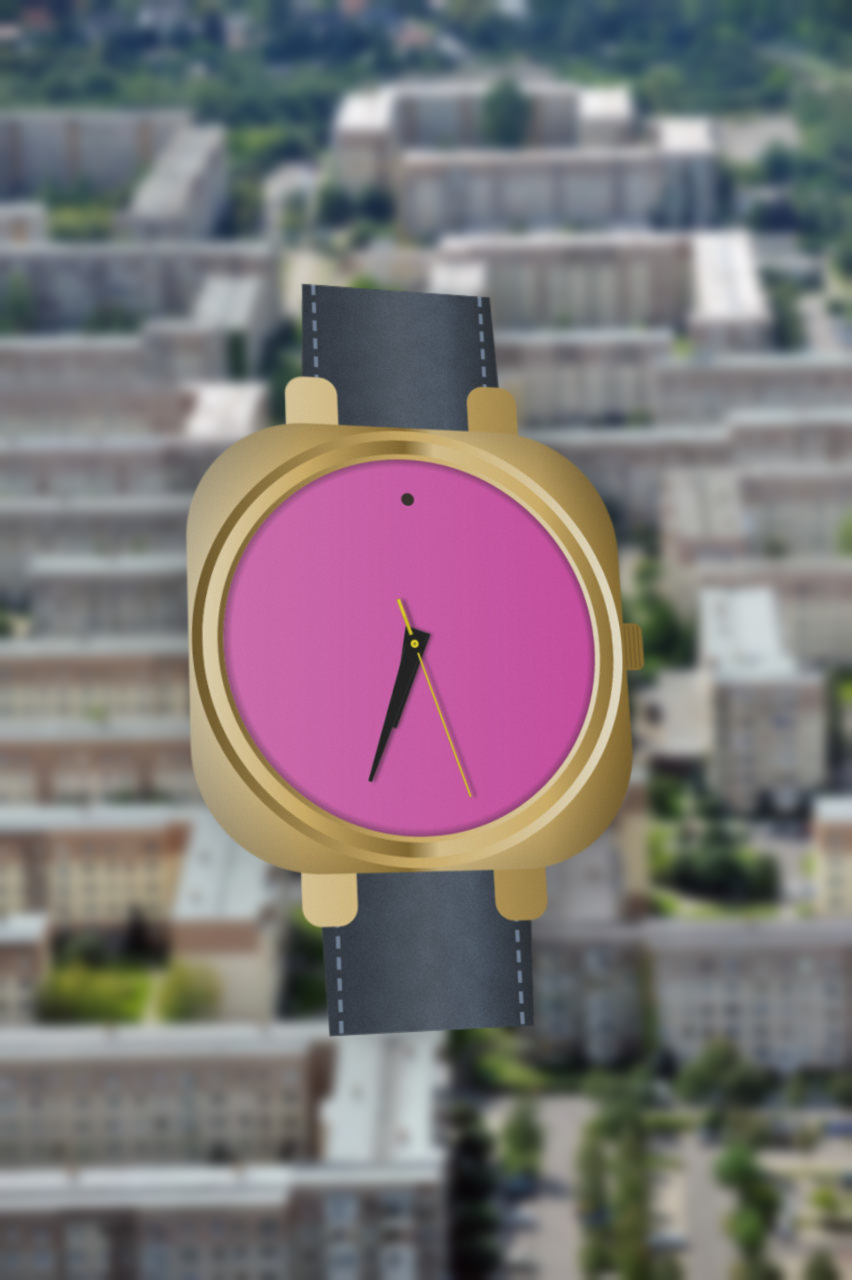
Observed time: 6h33m27s
